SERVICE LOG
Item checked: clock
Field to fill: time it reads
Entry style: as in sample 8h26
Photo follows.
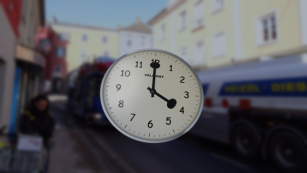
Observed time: 4h00
